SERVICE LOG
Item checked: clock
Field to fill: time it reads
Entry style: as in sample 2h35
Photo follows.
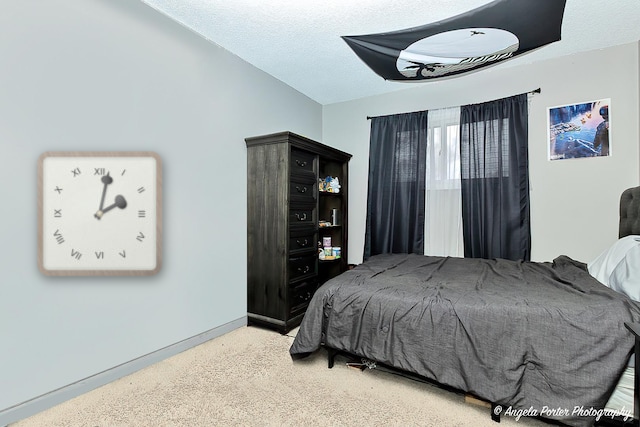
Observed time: 2h02
